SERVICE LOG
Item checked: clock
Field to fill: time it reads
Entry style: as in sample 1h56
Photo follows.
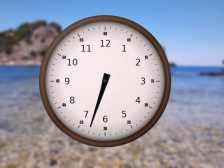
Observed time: 6h33
